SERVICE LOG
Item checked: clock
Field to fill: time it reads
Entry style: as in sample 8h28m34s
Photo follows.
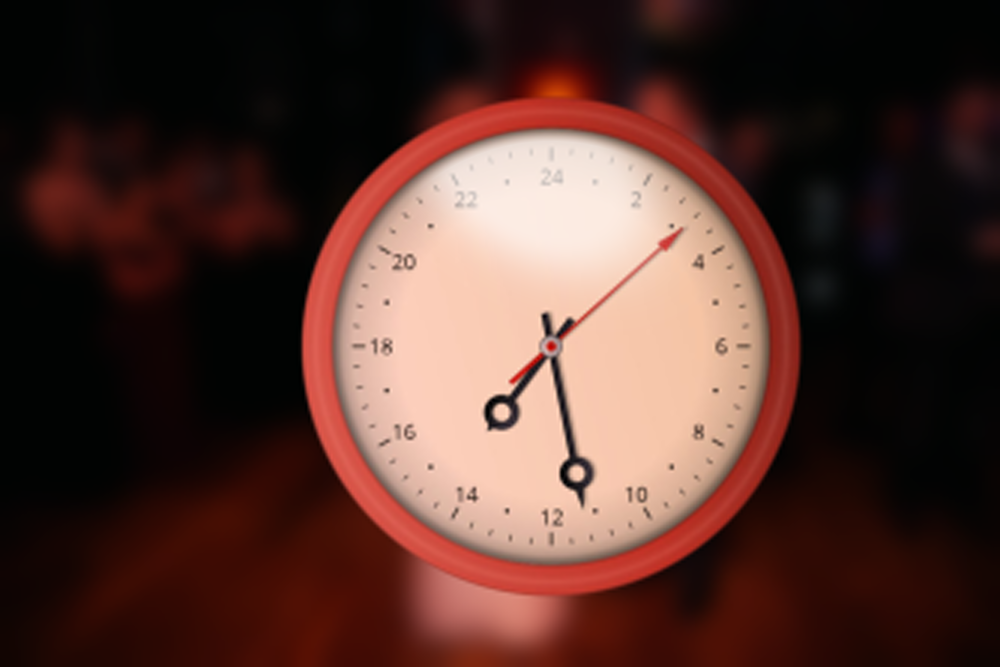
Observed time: 14h28m08s
